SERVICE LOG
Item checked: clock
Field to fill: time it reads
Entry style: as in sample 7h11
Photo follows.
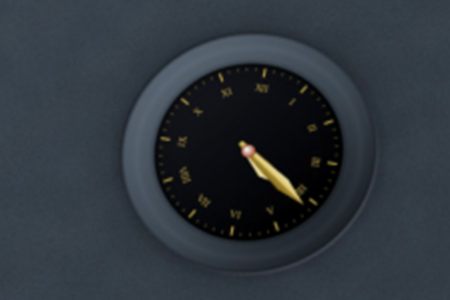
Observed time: 4h21
